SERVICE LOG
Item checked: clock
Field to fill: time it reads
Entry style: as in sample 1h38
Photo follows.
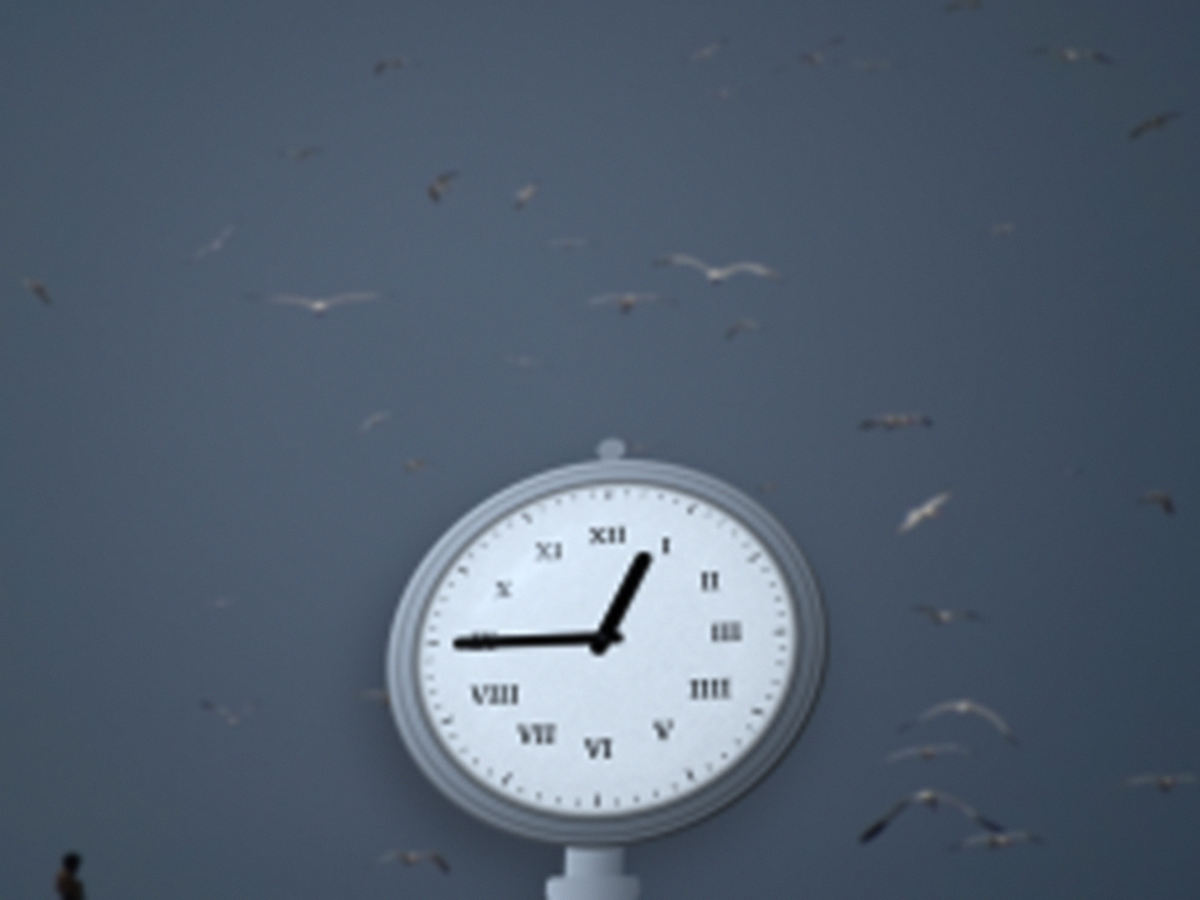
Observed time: 12h45
